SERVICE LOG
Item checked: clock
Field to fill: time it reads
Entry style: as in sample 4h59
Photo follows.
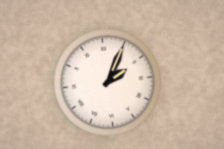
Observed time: 2h05
